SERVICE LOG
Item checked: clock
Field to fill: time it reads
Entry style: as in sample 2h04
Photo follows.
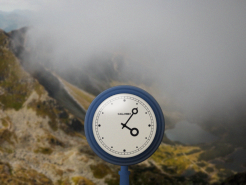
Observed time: 4h06
